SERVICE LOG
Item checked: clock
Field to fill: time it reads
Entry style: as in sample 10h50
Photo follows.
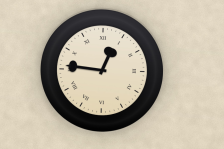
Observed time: 12h46
